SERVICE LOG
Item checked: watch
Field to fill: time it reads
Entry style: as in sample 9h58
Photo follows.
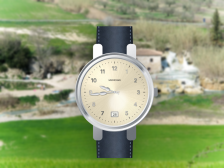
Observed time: 9h44
